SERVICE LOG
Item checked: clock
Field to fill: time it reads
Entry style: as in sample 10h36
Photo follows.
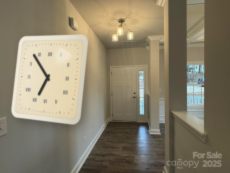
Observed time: 6h53
